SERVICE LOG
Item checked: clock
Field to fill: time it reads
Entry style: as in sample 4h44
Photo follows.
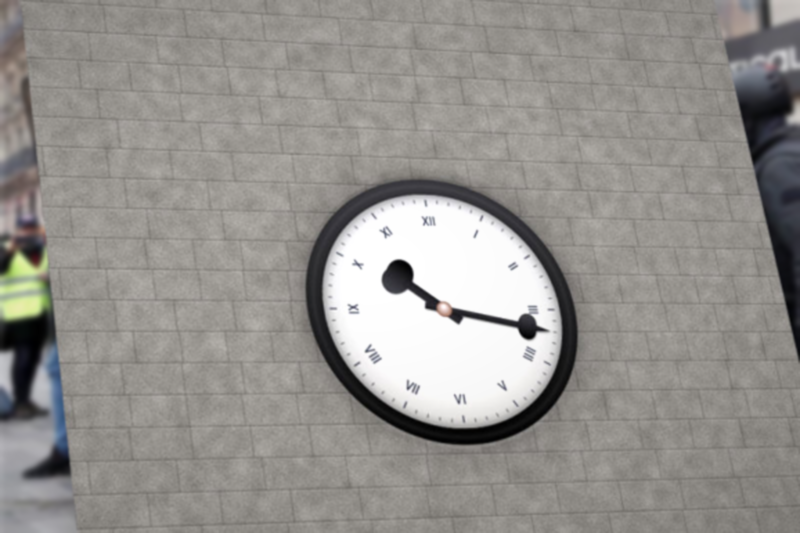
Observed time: 10h17
